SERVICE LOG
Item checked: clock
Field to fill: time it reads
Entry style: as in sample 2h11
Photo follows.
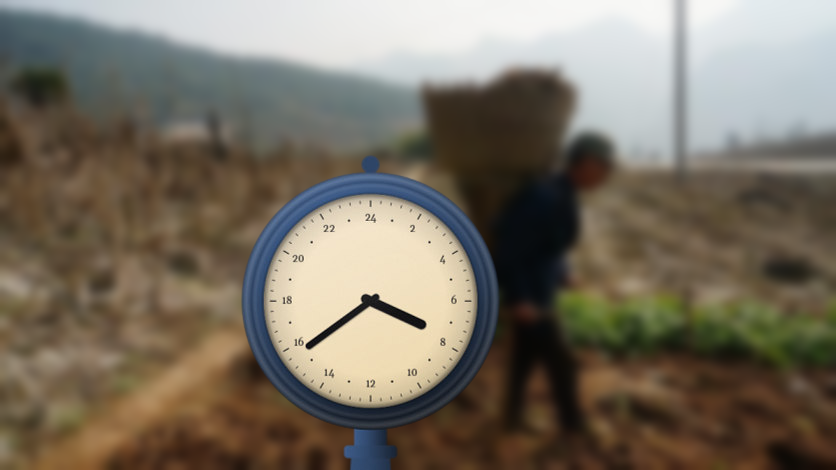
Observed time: 7h39
